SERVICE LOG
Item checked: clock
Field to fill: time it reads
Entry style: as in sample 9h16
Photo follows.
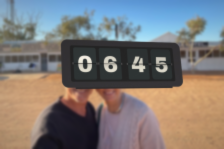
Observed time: 6h45
